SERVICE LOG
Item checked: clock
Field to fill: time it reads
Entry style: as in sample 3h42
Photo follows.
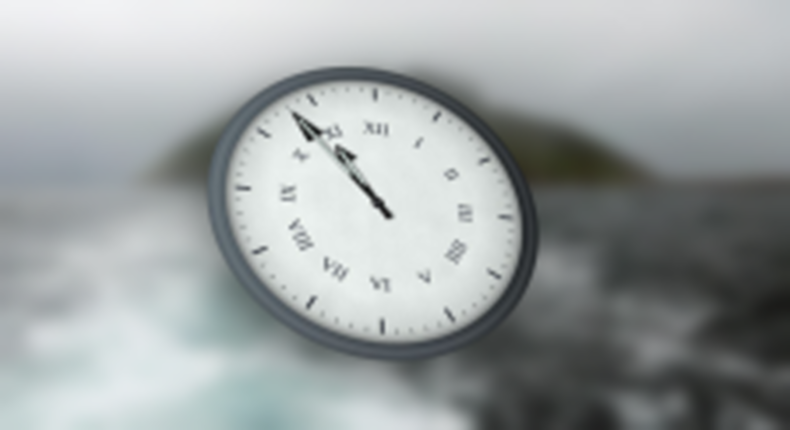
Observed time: 10h53
